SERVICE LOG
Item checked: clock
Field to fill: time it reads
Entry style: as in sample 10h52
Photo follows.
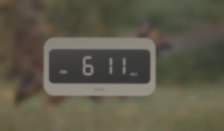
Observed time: 6h11
